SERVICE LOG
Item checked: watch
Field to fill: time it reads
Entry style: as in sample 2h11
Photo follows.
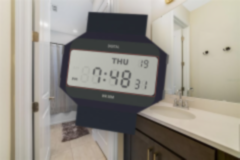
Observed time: 7h48
